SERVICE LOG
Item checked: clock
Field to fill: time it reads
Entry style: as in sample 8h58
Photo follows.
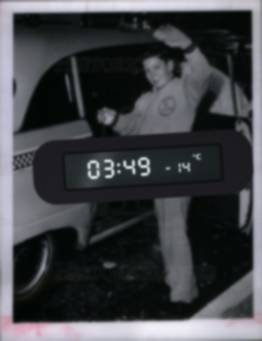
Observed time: 3h49
